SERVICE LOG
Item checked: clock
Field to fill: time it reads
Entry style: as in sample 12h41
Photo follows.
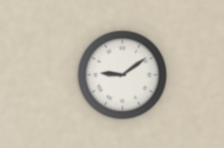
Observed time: 9h09
